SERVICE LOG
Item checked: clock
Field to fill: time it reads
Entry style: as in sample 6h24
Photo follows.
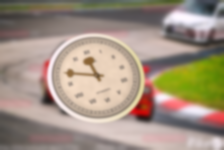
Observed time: 11h49
